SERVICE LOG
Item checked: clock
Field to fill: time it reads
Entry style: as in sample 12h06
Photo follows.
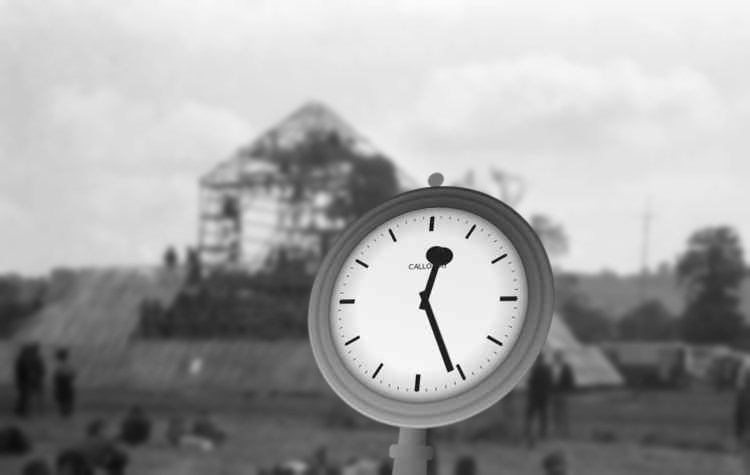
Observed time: 12h26
